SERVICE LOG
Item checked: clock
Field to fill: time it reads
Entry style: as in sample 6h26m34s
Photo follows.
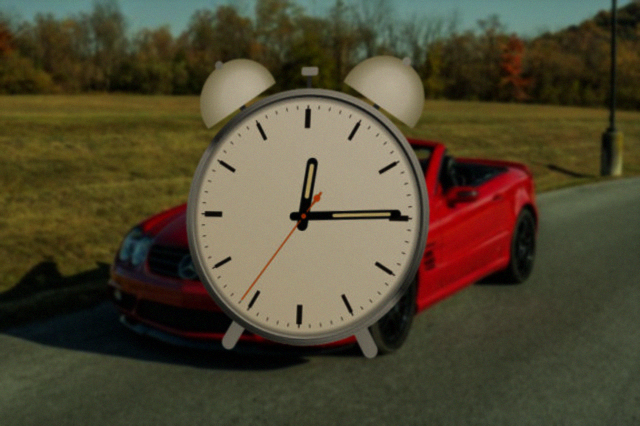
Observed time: 12h14m36s
